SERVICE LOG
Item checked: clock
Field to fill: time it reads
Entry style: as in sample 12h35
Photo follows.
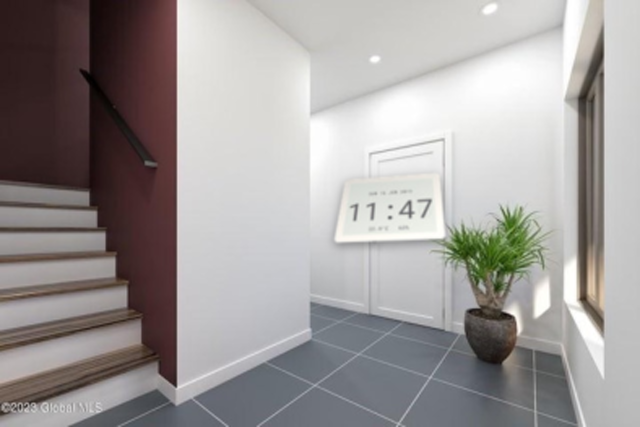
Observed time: 11h47
